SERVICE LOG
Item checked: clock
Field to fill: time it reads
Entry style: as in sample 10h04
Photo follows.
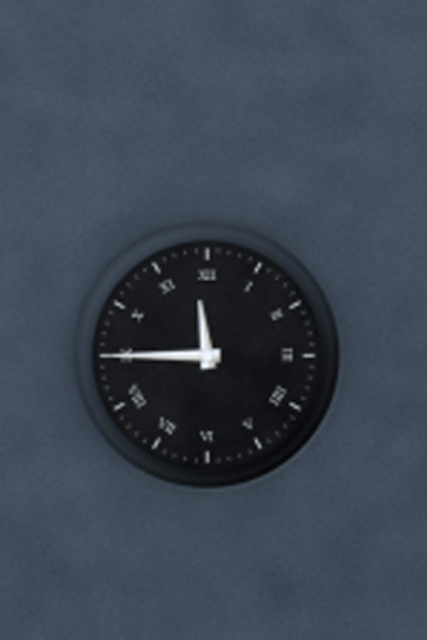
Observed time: 11h45
